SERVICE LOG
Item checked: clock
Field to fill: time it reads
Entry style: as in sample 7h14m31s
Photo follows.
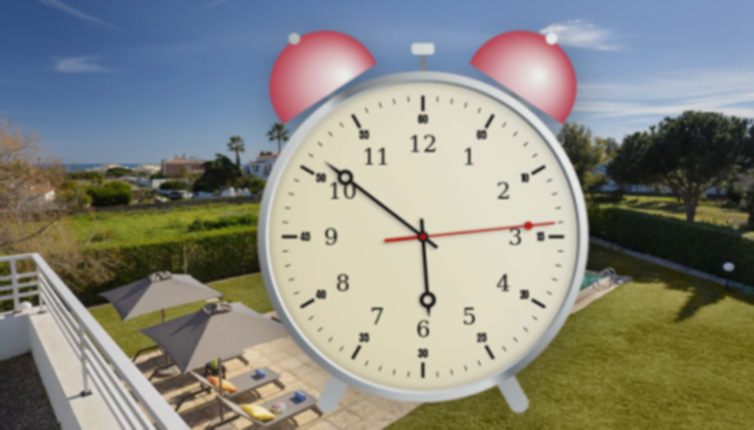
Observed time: 5h51m14s
